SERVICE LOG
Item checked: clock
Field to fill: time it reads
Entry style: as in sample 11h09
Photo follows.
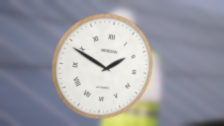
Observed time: 1h49
